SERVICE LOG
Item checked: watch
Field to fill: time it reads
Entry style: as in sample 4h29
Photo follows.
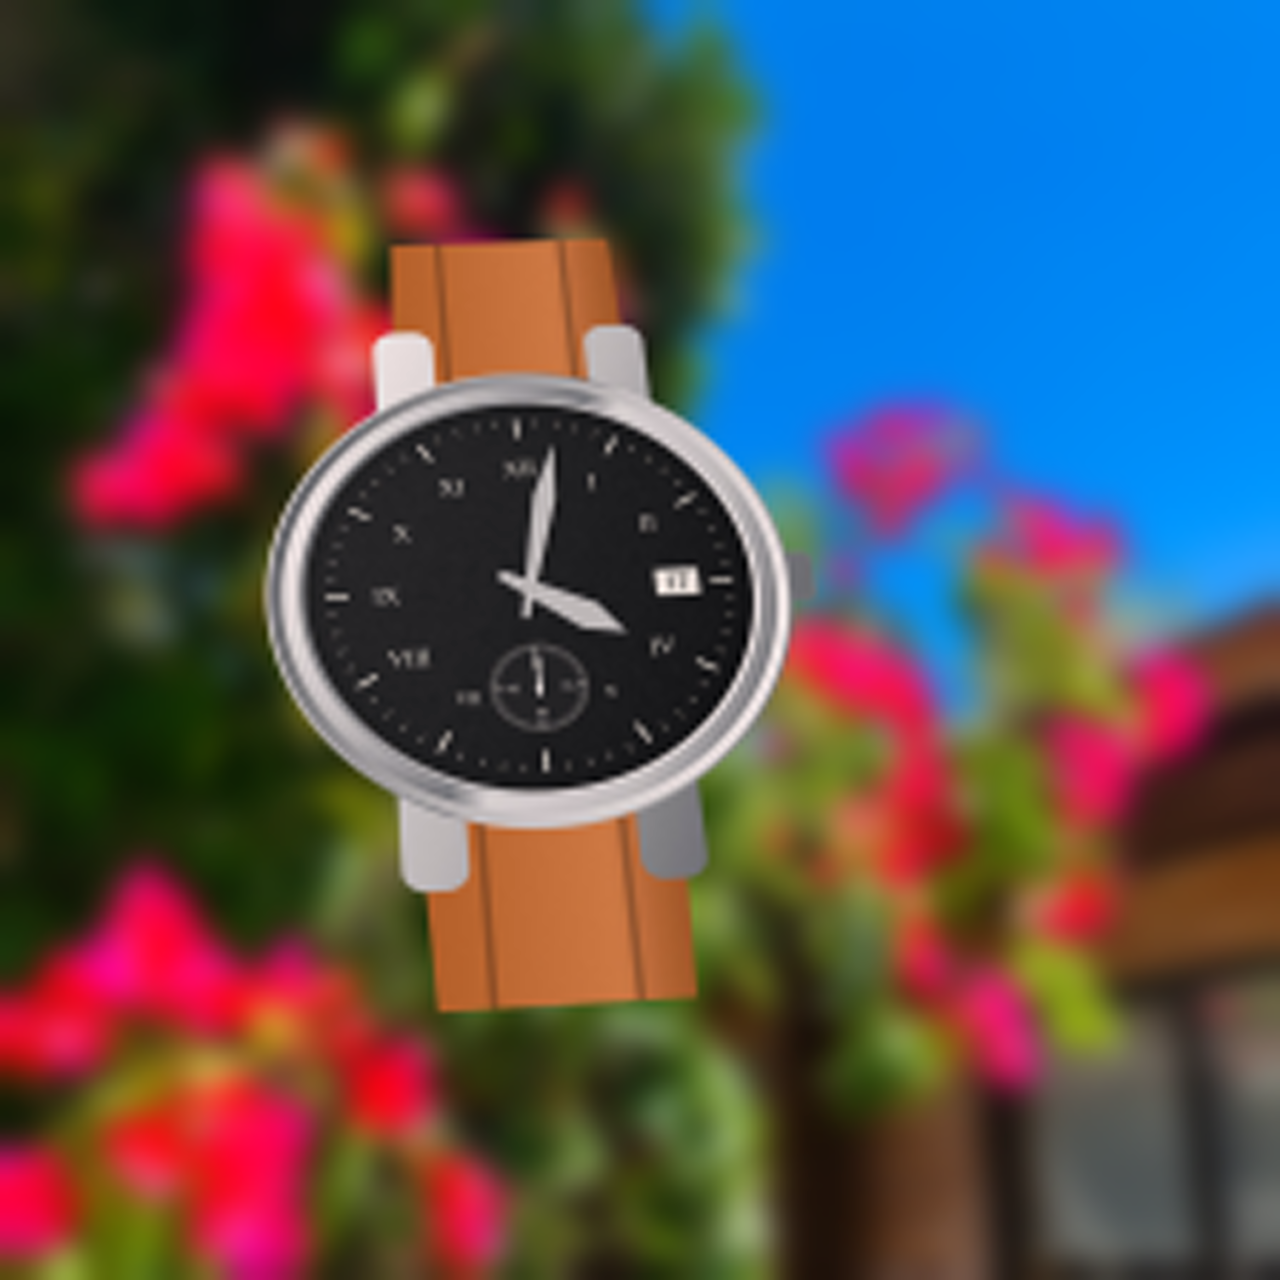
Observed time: 4h02
